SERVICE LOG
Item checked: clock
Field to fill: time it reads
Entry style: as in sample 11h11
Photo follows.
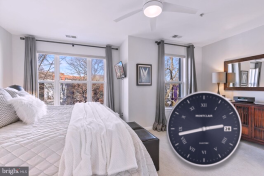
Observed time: 2h43
